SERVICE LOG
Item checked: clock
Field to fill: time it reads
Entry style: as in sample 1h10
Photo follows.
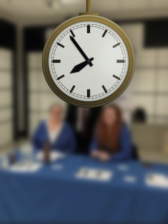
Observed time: 7h54
